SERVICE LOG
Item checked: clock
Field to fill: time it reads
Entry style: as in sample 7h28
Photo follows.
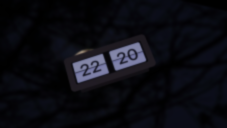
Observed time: 22h20
